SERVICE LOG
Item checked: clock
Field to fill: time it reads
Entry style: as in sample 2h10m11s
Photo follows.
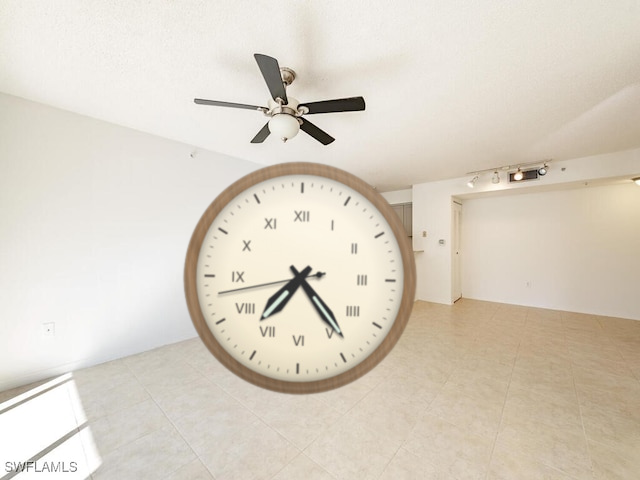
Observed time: 7h23m43s
